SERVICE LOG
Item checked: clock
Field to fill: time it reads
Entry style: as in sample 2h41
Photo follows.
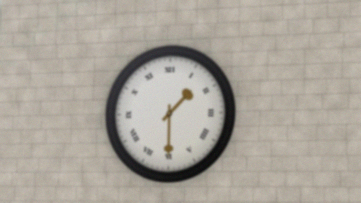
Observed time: 1h30
